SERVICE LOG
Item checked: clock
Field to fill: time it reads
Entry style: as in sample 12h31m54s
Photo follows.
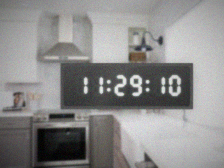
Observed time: 11h29m10s
